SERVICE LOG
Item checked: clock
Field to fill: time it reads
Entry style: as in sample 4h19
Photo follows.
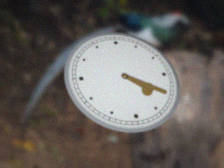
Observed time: 4h20
